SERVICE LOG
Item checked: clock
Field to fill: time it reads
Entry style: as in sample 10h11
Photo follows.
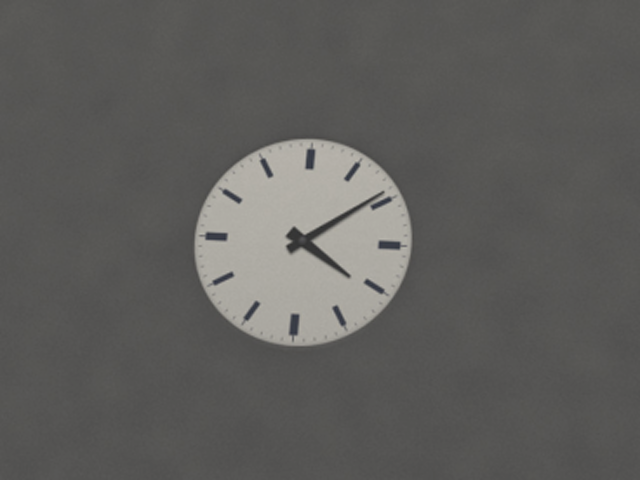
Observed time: 4h09
